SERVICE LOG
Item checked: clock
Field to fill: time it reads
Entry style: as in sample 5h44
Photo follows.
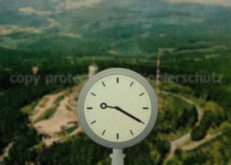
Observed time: 9h20
